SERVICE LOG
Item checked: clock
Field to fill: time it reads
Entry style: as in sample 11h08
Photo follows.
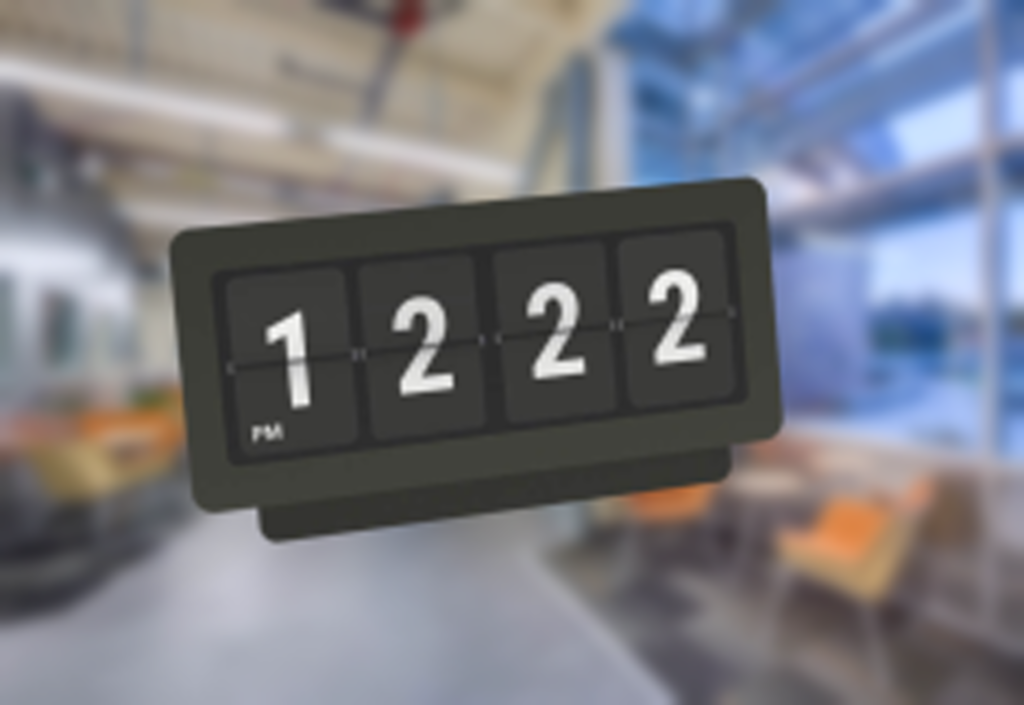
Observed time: 12h22
